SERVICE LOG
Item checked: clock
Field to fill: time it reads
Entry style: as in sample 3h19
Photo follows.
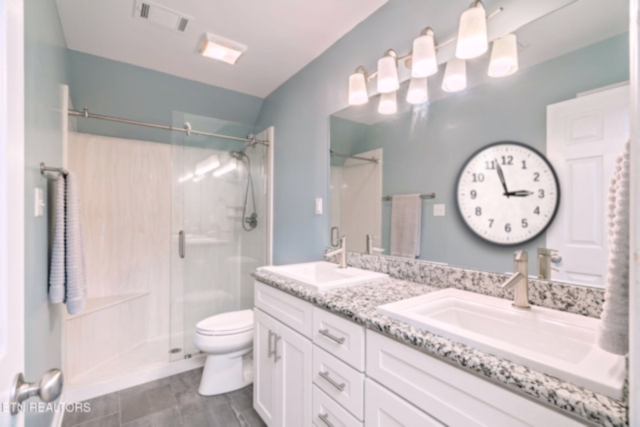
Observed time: 2h57
